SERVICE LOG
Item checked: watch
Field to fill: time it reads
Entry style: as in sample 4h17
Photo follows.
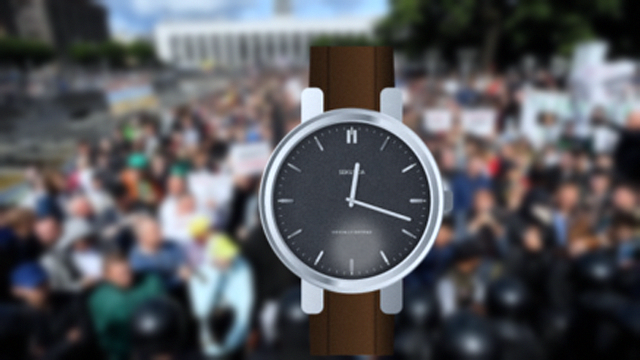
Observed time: 12h18
